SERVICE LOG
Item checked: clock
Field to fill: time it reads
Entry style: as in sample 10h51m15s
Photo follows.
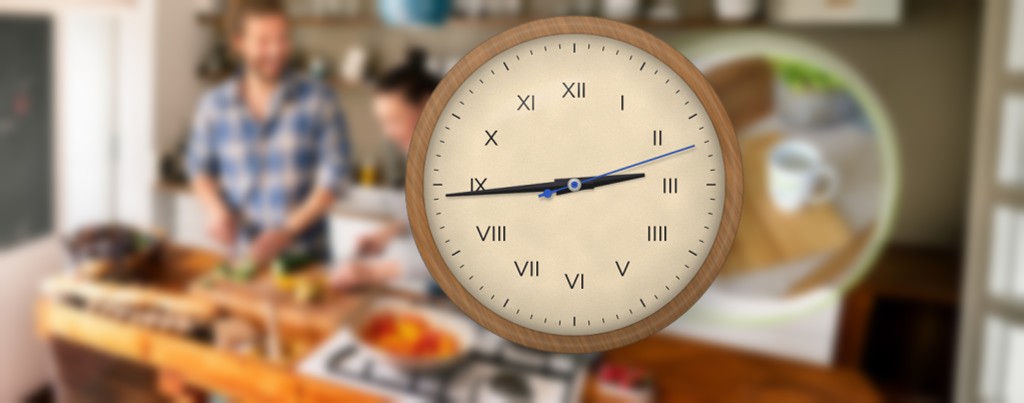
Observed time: 2h44m12s
